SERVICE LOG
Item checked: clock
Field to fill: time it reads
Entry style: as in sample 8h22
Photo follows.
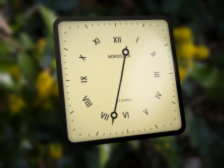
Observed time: 12h33
